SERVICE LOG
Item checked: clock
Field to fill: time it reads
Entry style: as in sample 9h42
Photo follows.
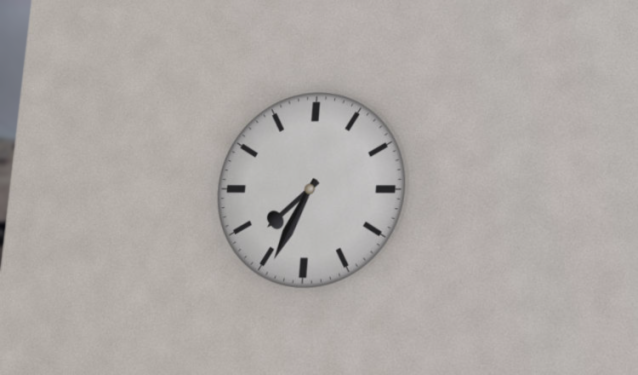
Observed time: 7h34
